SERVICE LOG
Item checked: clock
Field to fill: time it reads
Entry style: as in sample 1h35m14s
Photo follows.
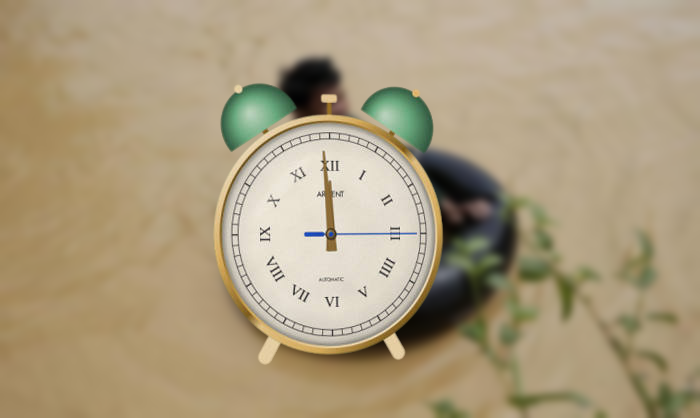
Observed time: 11h59m15s
